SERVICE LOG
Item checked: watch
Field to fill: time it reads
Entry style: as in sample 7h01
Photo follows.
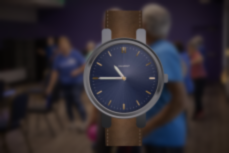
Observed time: 10h45
